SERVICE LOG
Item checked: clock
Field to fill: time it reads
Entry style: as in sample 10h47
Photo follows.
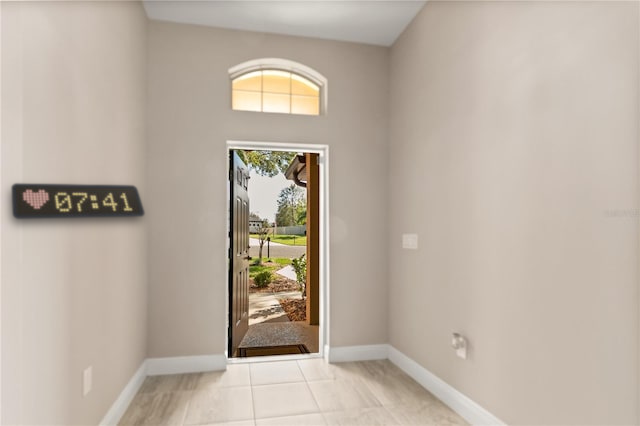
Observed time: 7h41
